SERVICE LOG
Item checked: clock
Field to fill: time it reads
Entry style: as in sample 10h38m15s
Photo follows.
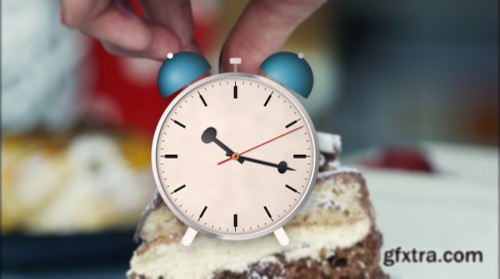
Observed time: 10h17m11s
